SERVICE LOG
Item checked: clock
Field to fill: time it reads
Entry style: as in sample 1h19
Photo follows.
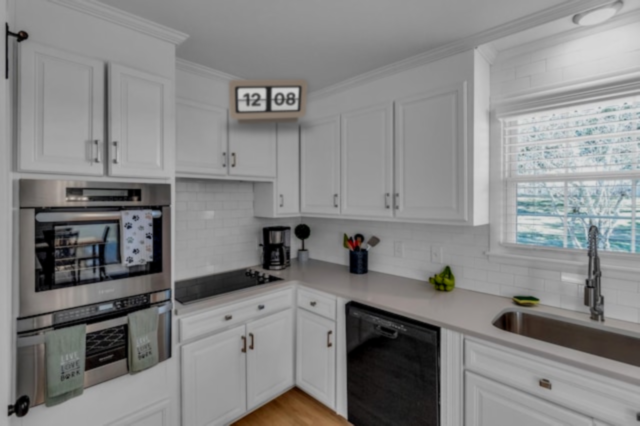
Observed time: 12h08
